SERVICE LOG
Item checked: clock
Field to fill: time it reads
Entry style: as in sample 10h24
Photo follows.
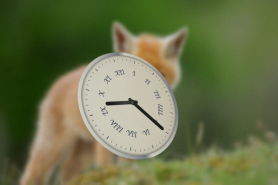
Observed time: 9h25
